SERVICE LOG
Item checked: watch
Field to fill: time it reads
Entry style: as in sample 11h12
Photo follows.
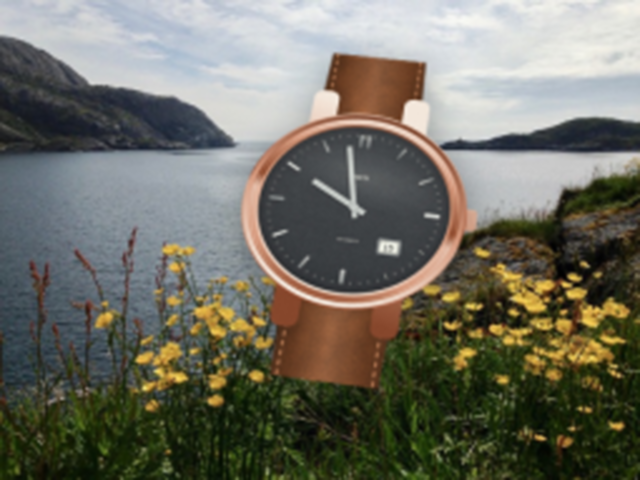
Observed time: 9h58
